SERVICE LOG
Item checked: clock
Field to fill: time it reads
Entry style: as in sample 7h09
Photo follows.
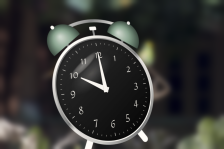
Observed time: 10h00
